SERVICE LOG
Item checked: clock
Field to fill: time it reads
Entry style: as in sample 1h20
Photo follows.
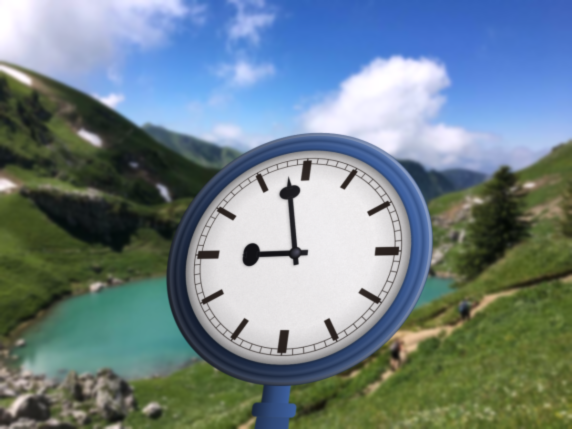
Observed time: 8h58
